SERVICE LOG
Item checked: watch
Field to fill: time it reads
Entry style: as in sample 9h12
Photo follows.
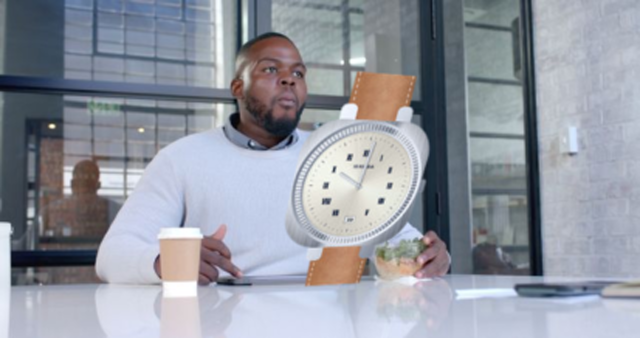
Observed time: 10h01
